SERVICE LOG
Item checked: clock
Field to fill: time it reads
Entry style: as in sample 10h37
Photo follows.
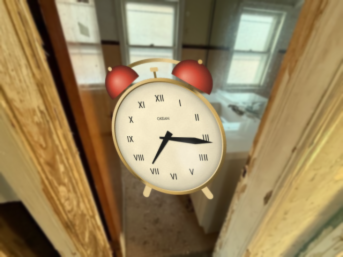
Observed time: 7h16
